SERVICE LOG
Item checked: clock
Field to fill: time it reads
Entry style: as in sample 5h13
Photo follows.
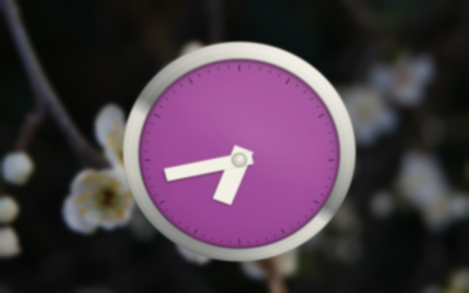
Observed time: 6h43
